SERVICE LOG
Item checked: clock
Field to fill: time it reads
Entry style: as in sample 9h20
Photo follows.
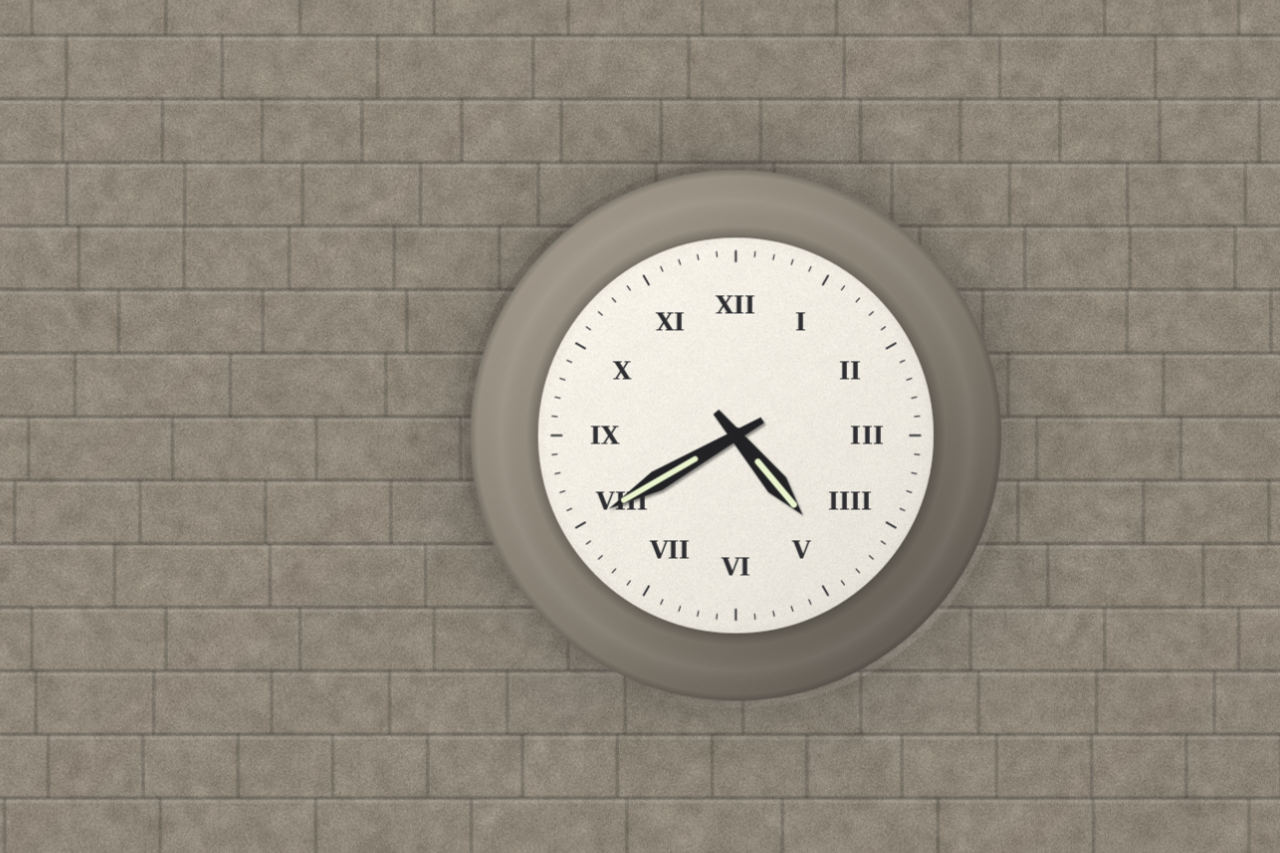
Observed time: 4h40
